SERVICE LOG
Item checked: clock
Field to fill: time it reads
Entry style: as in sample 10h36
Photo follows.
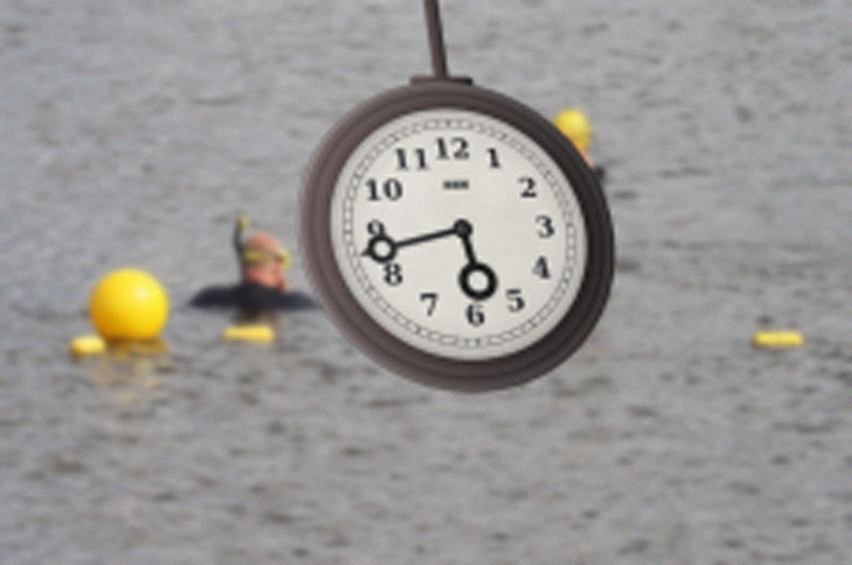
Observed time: 5h43
